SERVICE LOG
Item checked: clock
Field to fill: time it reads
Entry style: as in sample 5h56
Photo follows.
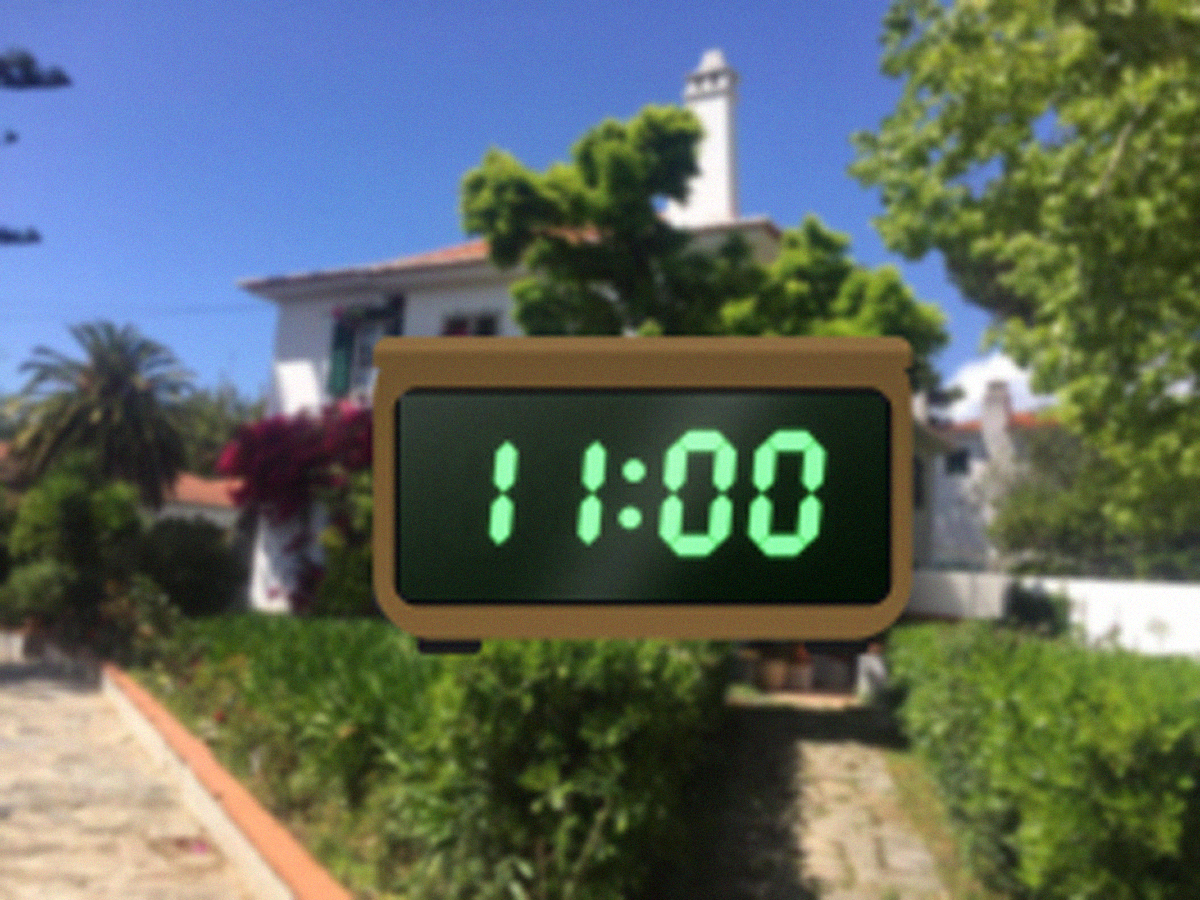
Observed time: 11h00
